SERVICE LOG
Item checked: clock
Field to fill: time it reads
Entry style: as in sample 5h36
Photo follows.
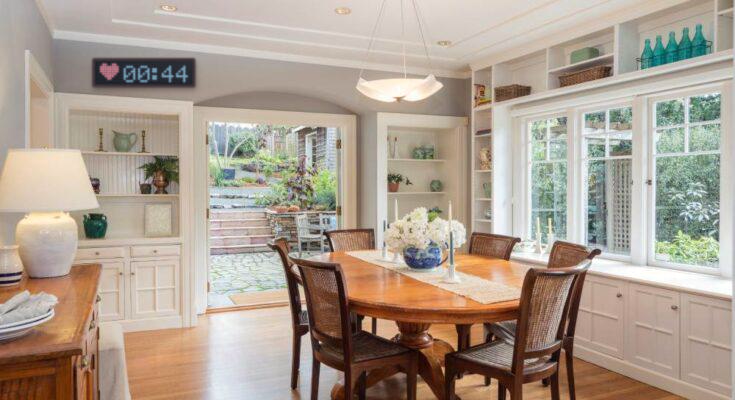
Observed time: 0h44
